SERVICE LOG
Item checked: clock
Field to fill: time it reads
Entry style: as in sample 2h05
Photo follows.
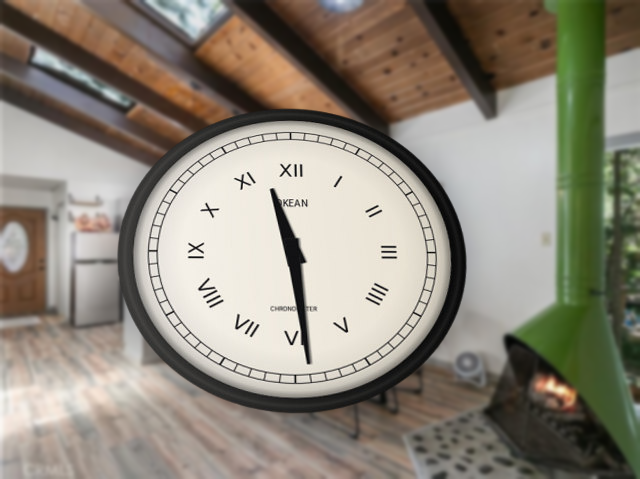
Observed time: 11h29
